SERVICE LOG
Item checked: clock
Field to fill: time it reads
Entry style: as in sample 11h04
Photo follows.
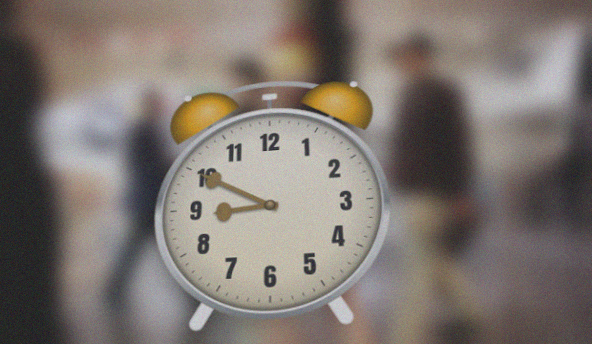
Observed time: 8h50
